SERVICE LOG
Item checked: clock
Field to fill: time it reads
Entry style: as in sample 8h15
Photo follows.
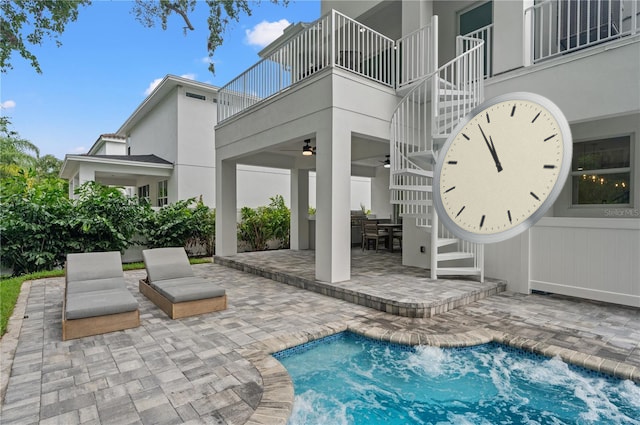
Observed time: 10h53
